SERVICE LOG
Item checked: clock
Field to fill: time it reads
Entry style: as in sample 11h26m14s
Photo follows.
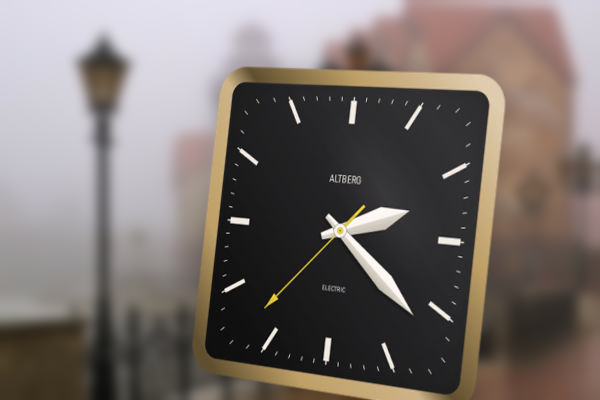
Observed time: 2h21m37s
